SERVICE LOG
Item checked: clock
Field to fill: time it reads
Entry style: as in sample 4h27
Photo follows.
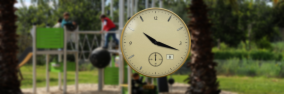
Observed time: 10h18
